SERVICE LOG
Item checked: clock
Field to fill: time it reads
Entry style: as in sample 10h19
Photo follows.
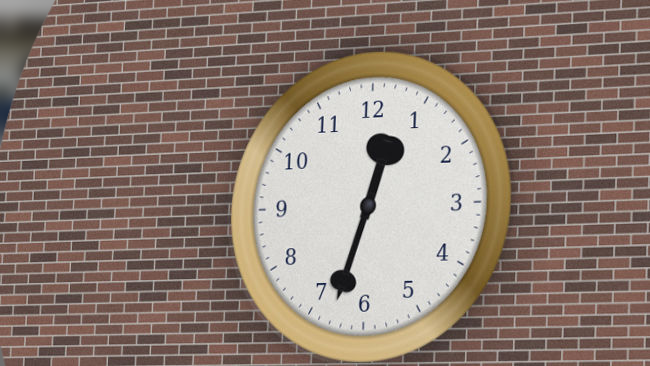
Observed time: 12h33
